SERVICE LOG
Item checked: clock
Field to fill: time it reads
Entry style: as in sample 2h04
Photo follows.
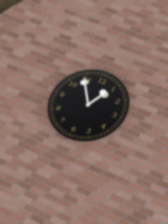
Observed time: 12h54
